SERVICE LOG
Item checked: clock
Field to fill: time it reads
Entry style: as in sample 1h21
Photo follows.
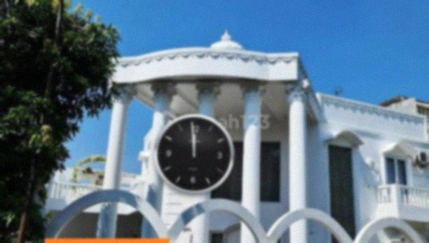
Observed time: 11h59
